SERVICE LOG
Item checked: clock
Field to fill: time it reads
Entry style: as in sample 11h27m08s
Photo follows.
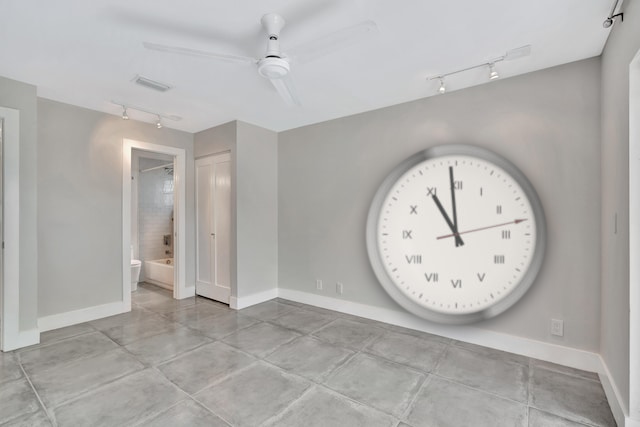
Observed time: 10h59m13s
